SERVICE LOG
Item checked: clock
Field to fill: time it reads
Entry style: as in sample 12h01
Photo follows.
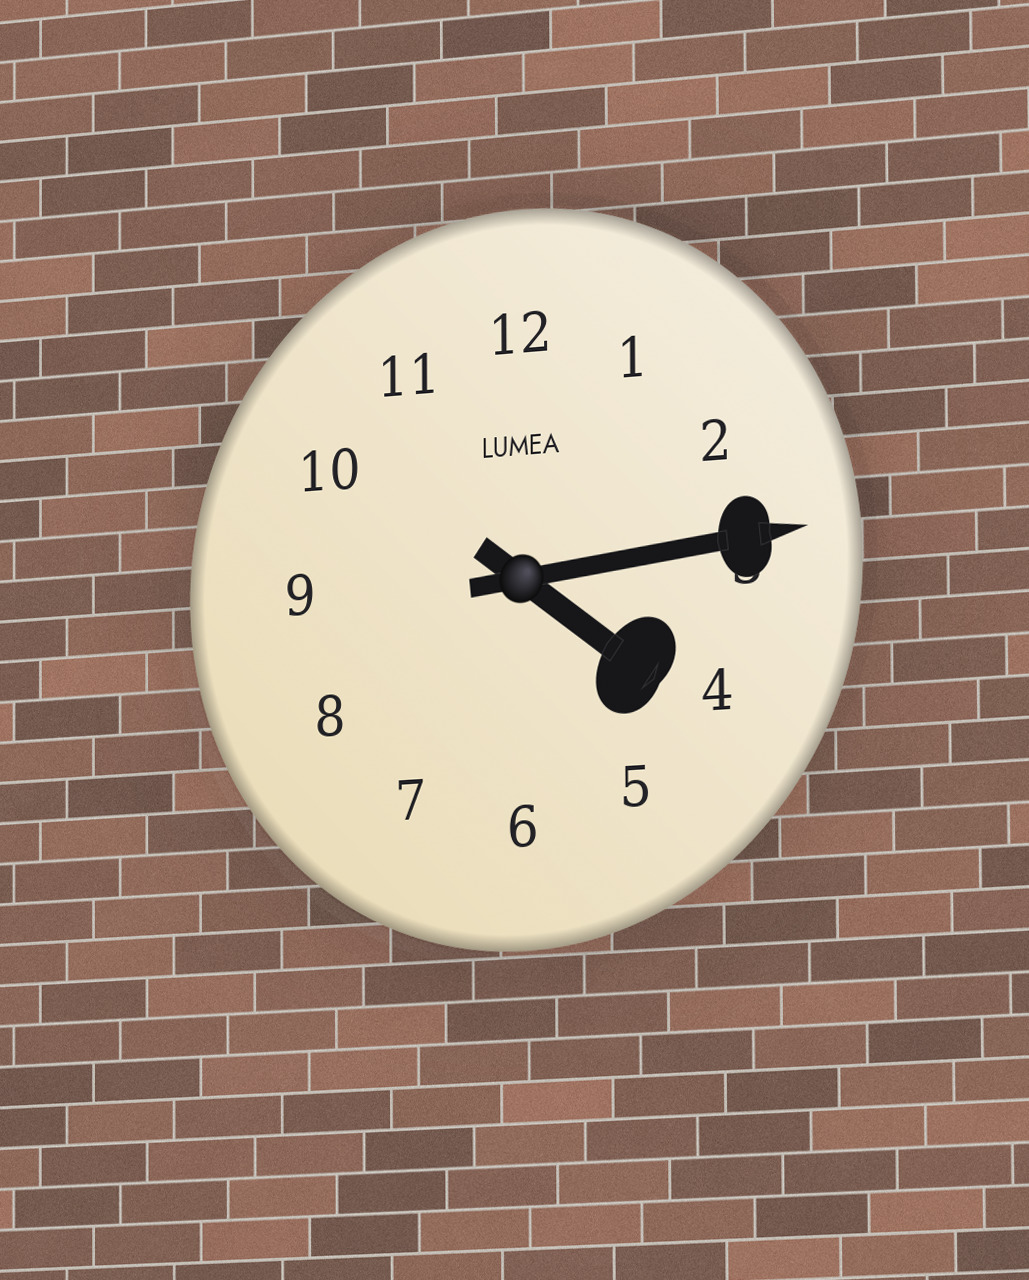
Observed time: 4h14
